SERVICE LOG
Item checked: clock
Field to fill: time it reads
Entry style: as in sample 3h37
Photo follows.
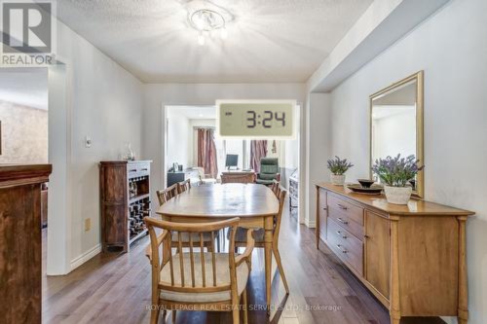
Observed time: 3h24
